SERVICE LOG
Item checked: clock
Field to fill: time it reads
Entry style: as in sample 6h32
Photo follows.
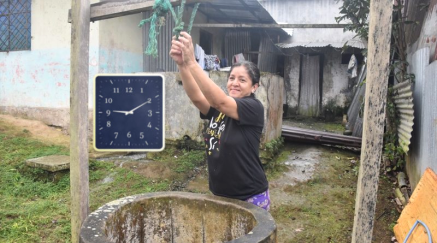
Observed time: 9h10
